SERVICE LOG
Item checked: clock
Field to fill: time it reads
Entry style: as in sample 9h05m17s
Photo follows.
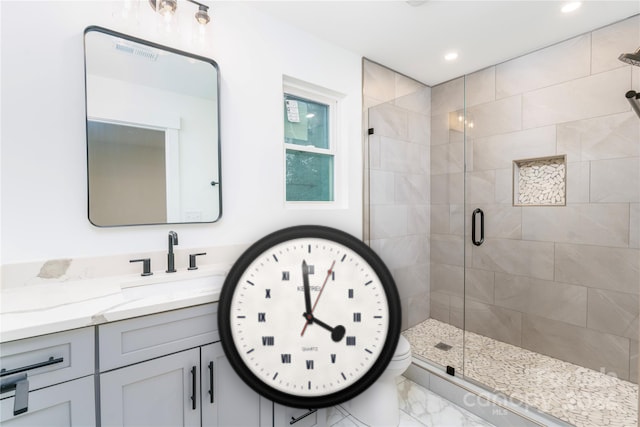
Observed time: 3h59m04s
